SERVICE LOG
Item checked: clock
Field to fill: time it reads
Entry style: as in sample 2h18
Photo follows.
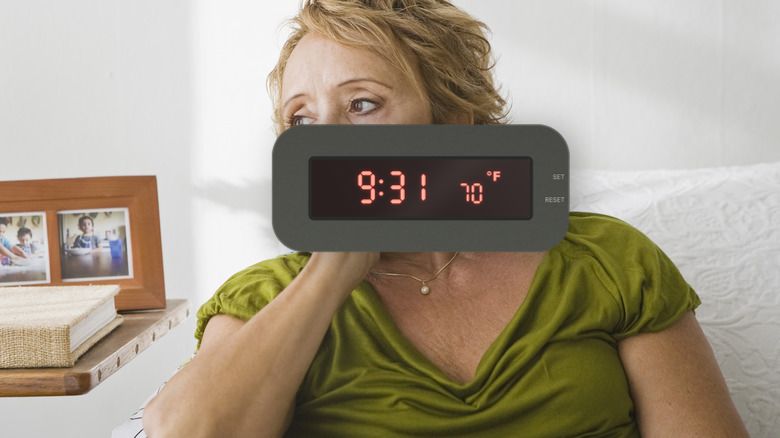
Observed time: 9h31
